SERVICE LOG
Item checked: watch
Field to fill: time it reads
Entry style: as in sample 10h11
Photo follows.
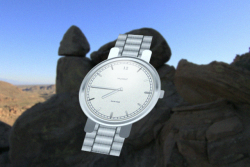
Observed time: 7h45
